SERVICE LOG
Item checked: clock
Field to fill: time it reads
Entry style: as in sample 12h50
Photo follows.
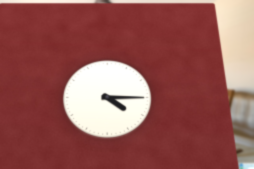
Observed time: 4h15
